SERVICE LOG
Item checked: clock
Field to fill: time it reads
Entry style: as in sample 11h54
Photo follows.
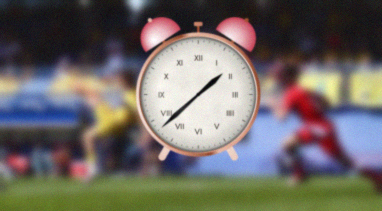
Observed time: 1h38
